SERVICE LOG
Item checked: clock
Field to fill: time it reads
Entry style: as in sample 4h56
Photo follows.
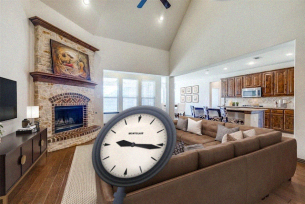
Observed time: 9h16
